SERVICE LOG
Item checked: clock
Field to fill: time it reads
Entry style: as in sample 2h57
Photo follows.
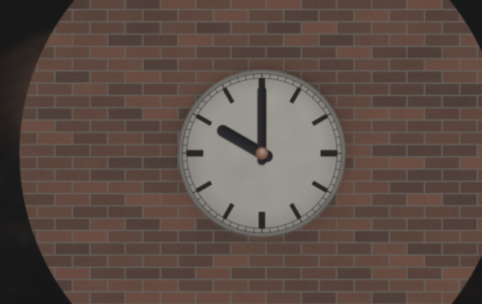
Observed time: 10h00
